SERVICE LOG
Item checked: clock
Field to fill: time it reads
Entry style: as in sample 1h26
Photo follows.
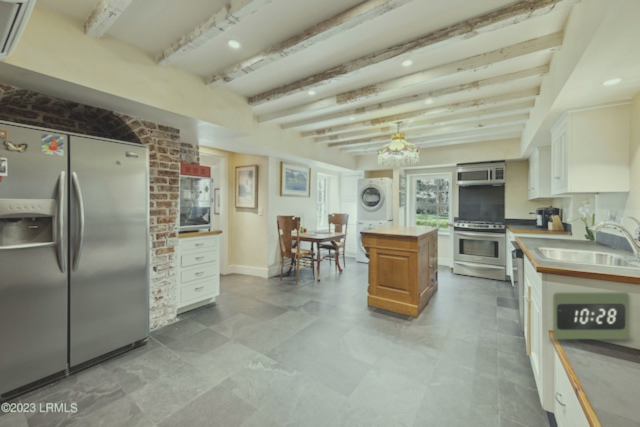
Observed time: 10h28
